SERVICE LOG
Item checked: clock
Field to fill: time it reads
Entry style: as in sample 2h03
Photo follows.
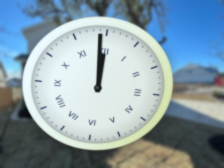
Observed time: 11h59
